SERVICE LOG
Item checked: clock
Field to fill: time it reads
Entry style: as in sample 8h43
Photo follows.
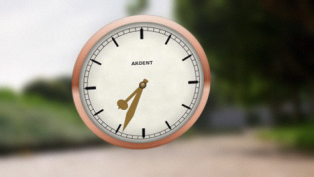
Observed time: 7h34
